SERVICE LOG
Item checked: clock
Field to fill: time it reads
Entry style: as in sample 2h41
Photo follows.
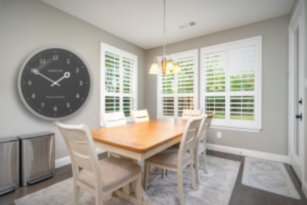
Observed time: 1h50
